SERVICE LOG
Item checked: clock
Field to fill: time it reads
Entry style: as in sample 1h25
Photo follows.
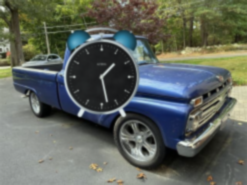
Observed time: 1h28
